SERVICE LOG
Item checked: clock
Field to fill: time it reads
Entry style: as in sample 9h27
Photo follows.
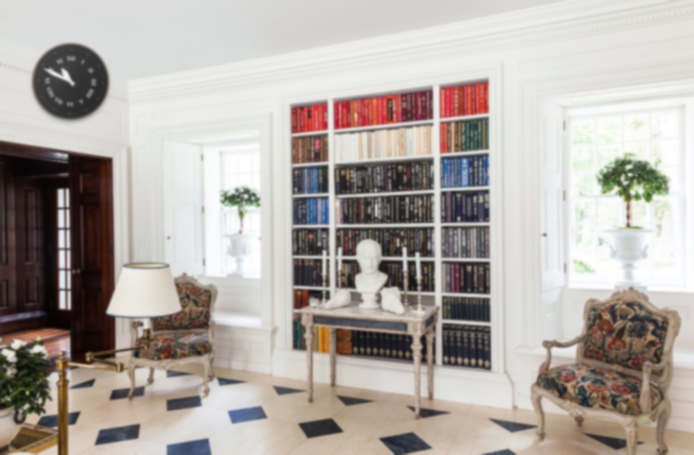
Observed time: 10h49
